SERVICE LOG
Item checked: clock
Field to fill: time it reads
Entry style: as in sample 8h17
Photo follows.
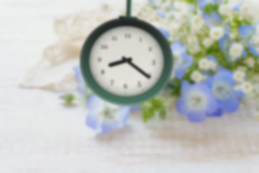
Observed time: 8h21
